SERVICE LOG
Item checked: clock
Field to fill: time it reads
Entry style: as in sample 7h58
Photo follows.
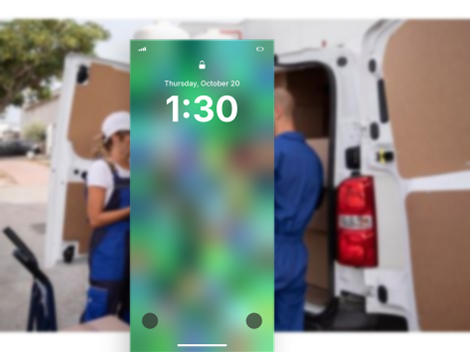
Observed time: 1h30
